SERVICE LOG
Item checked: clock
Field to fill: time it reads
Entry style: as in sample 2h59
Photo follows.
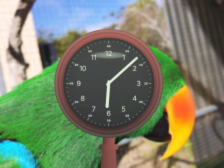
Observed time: 6h08
